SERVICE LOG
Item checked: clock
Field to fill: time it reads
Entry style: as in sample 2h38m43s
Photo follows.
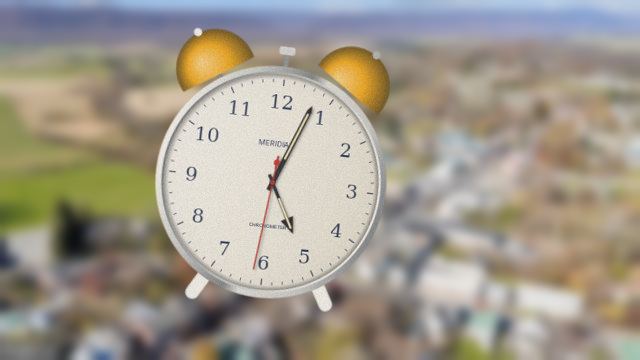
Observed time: 5h03m31s
